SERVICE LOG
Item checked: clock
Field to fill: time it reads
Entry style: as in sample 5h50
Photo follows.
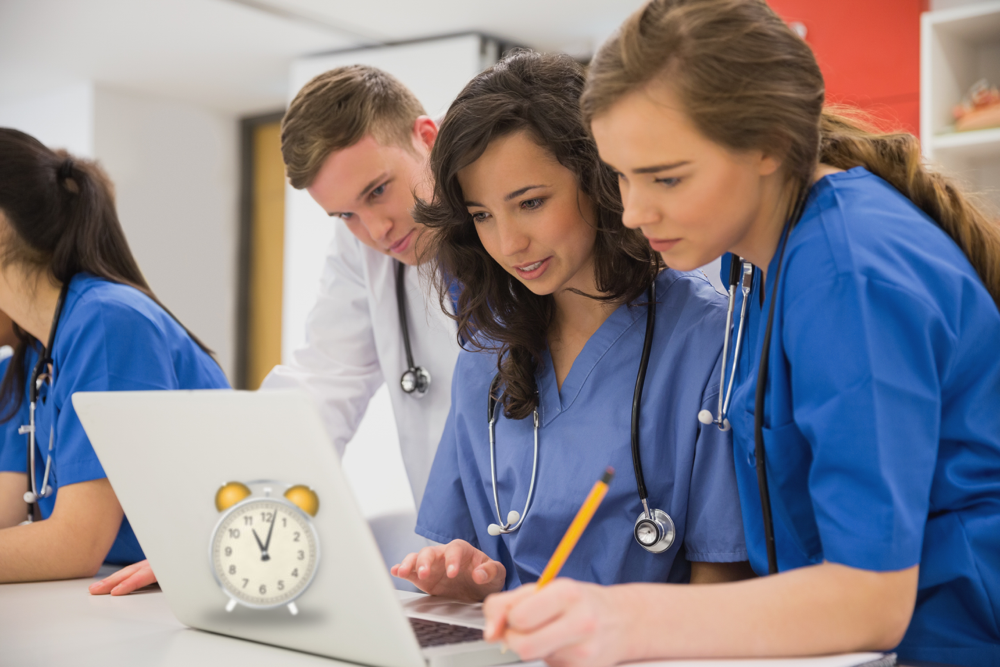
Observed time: 11h02
